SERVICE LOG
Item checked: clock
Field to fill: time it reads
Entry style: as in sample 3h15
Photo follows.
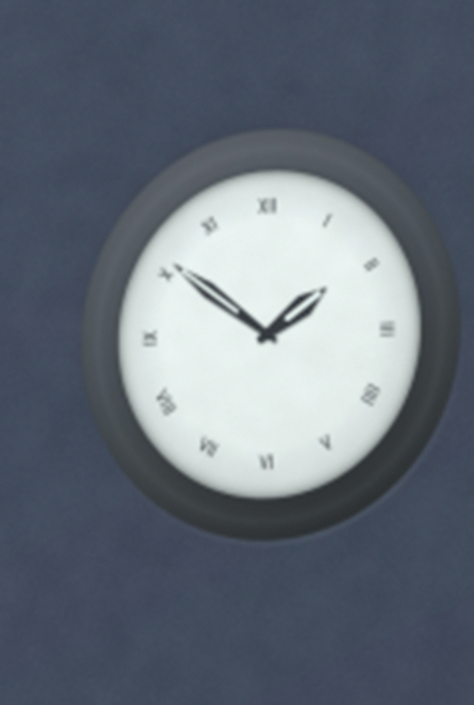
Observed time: 1h51
